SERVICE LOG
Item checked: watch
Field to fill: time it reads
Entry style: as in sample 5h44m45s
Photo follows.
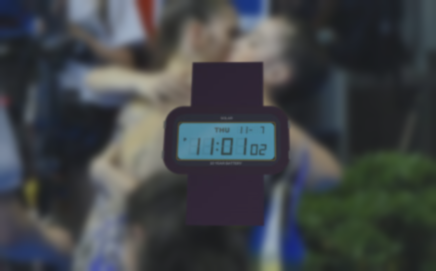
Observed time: 11h01m02s
